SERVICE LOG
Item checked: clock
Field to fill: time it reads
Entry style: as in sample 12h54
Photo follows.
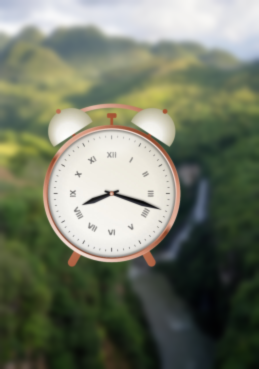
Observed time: 8h18
